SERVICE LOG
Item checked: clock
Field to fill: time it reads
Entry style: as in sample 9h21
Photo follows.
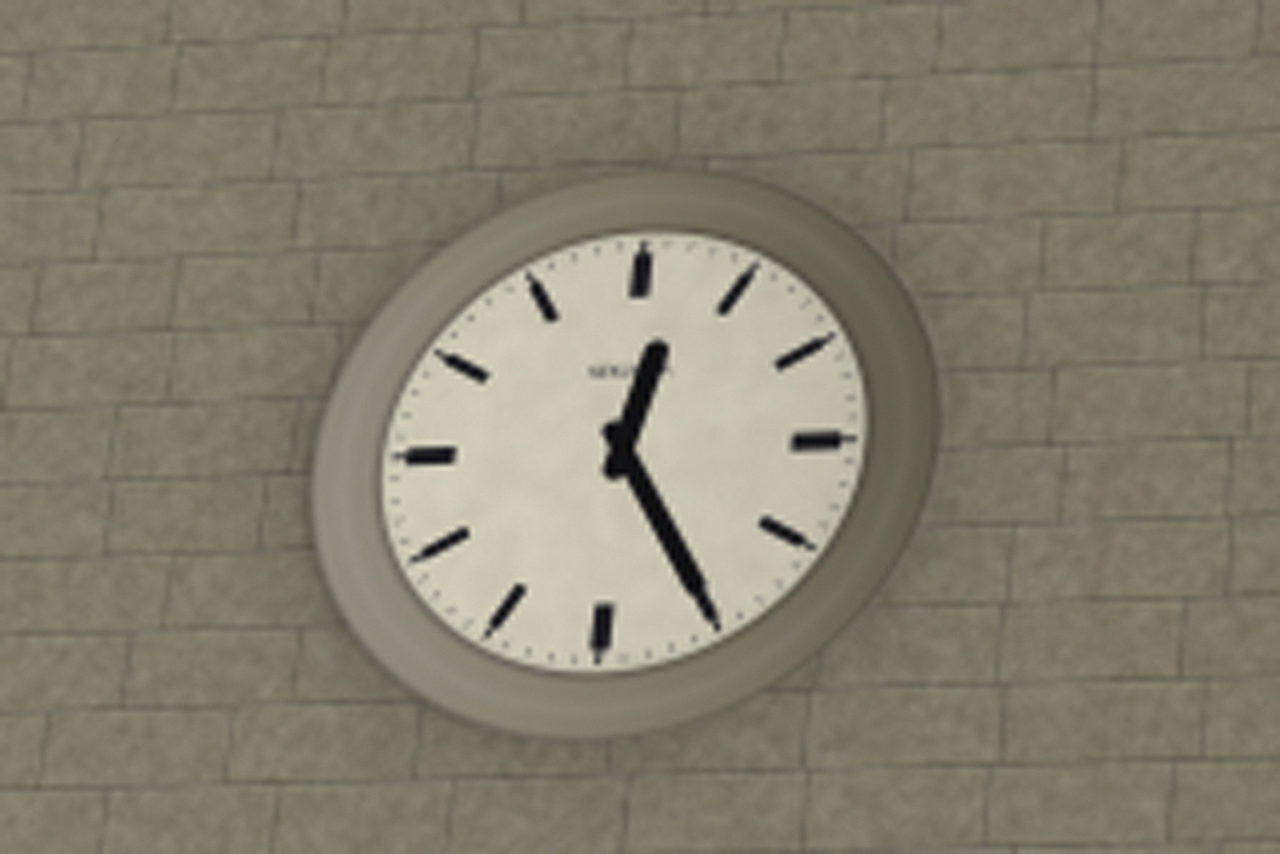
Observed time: 12h25
